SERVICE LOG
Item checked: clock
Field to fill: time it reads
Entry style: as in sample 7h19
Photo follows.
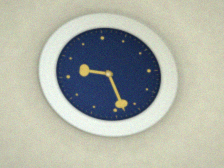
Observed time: 9h28
